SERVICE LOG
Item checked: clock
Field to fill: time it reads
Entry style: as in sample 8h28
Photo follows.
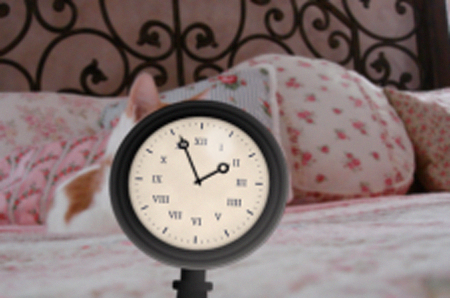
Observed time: 1h56
